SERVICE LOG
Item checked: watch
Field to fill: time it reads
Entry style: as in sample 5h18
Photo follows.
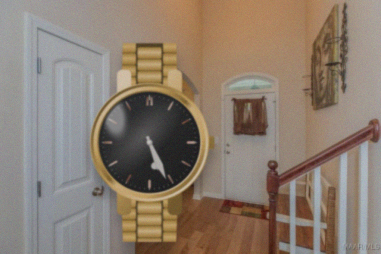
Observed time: 5h26
